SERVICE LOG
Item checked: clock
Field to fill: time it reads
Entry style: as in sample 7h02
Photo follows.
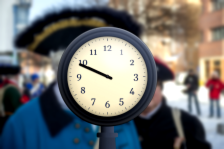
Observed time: 9h49
